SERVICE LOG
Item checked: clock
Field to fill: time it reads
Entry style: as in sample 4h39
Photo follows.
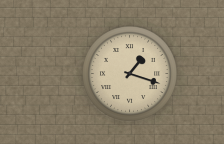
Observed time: 1h18
